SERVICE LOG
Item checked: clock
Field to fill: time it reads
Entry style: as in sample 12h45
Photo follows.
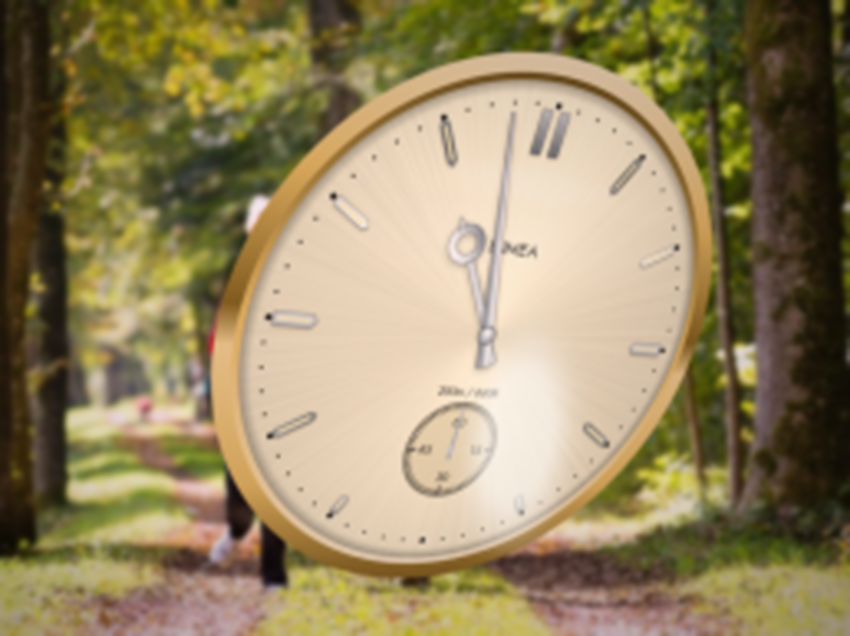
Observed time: 10h58
